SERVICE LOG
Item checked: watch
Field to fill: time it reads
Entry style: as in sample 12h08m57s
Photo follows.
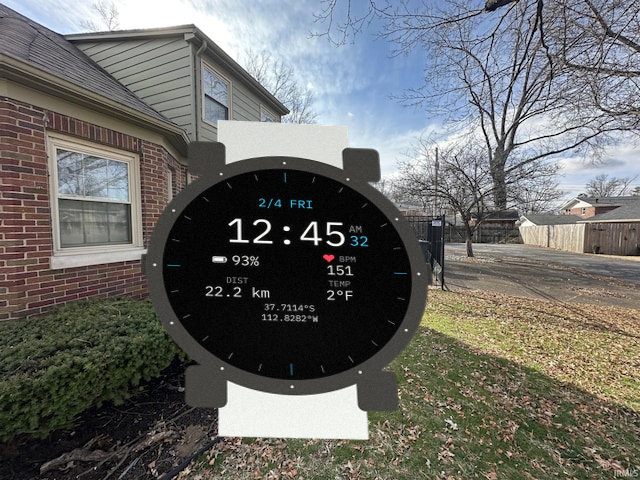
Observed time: 12h45m32s
